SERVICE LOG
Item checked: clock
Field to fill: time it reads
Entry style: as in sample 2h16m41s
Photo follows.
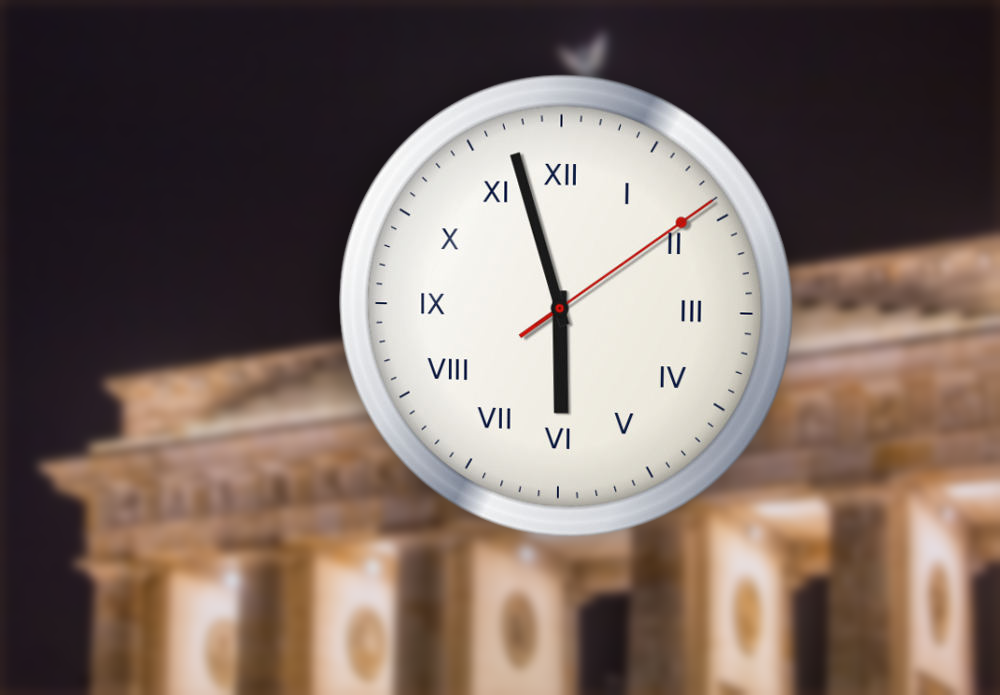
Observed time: 5h57m09s
